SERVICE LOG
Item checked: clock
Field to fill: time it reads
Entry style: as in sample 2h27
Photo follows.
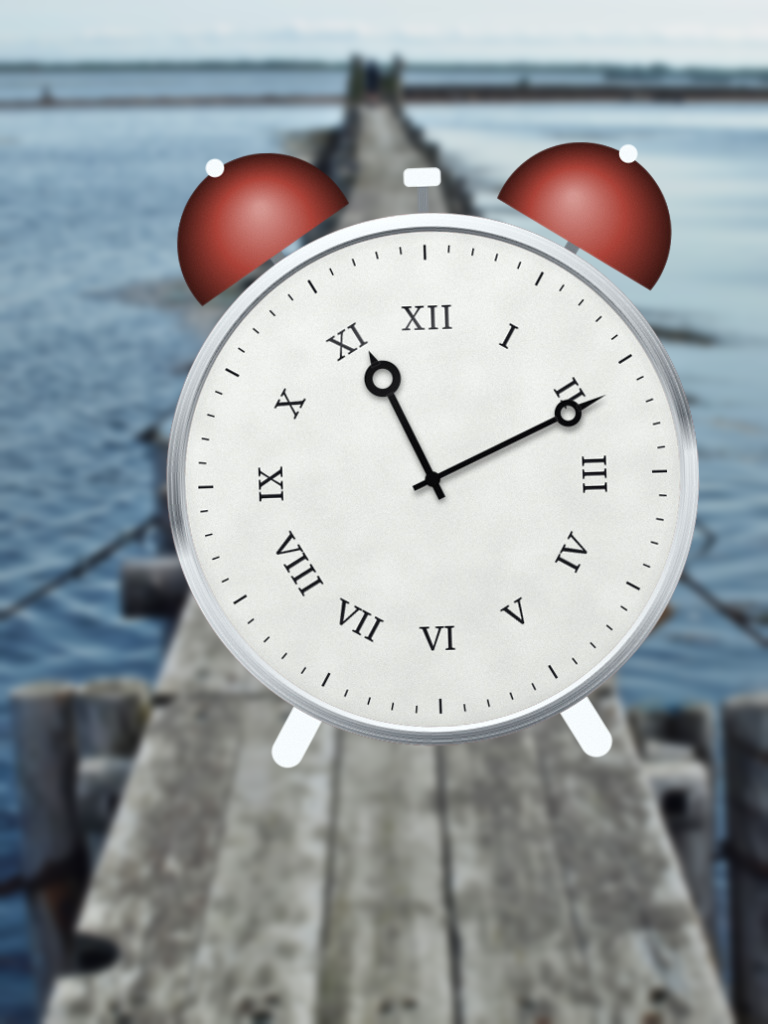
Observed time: 11h11
